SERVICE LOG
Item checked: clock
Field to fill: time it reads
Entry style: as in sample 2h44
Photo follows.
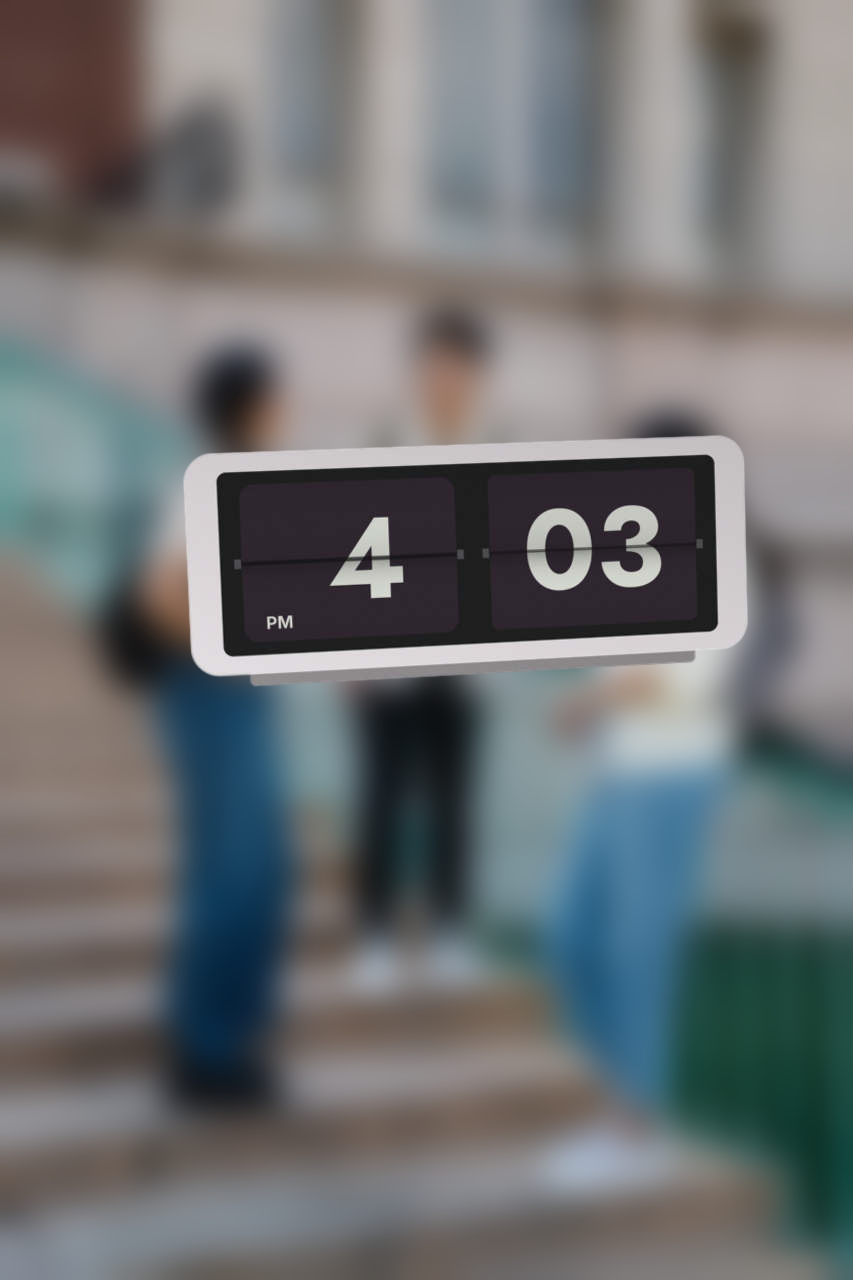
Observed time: 4h03
